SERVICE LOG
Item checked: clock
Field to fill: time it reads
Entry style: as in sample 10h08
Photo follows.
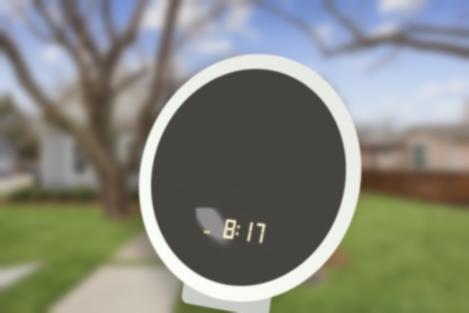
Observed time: 8h17
